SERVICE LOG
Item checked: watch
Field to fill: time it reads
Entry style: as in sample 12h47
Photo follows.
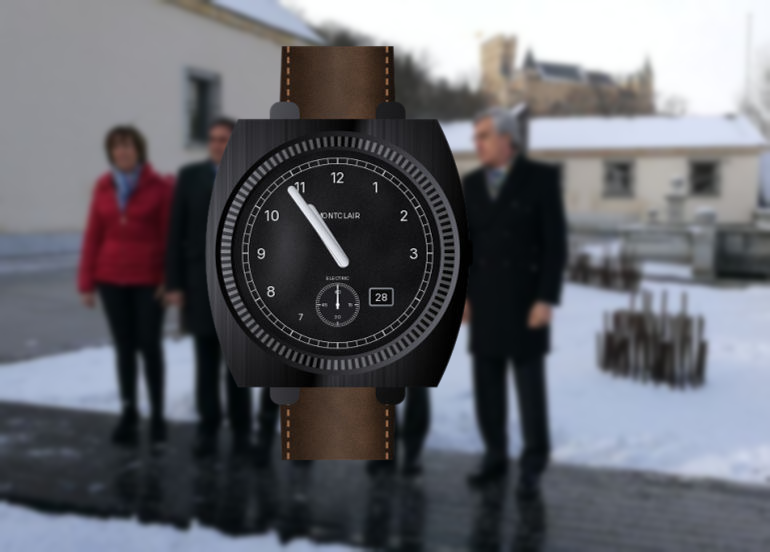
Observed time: 10h54
